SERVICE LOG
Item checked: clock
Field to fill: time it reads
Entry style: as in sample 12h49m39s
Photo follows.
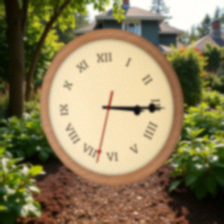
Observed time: 3h15m33s
